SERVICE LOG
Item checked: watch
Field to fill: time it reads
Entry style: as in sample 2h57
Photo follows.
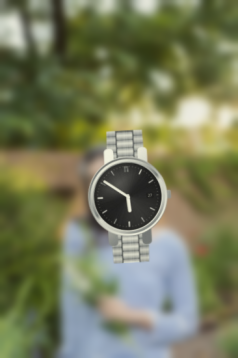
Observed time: 5h51
